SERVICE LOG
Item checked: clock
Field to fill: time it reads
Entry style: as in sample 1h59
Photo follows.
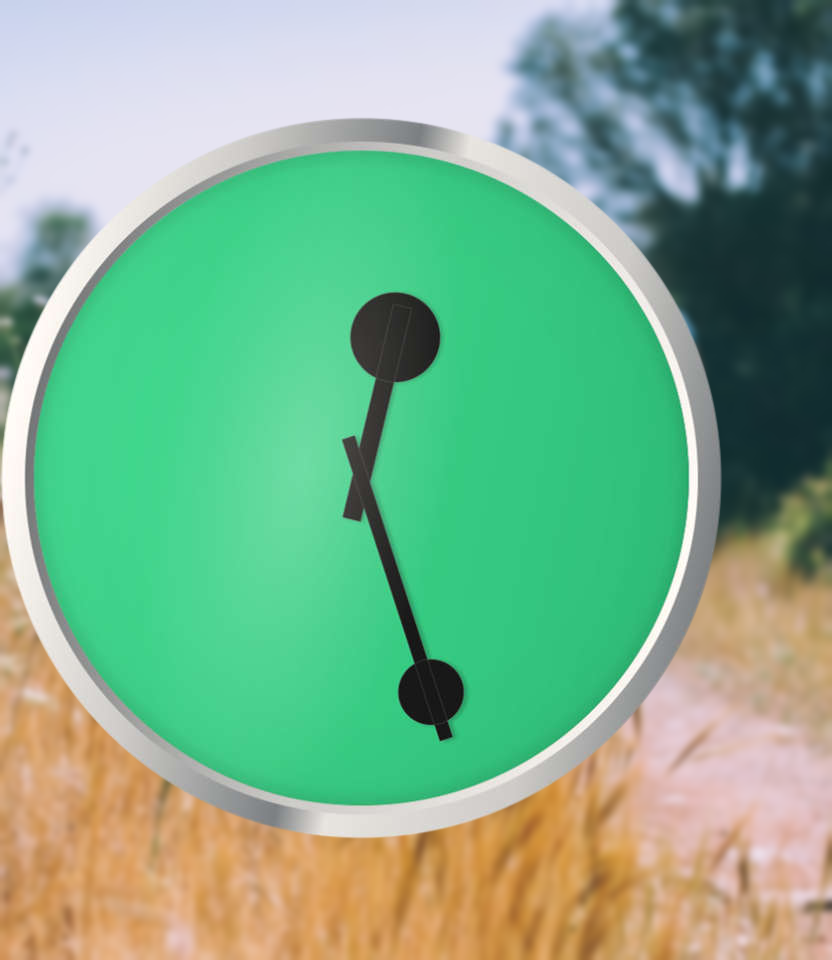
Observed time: 12h27
